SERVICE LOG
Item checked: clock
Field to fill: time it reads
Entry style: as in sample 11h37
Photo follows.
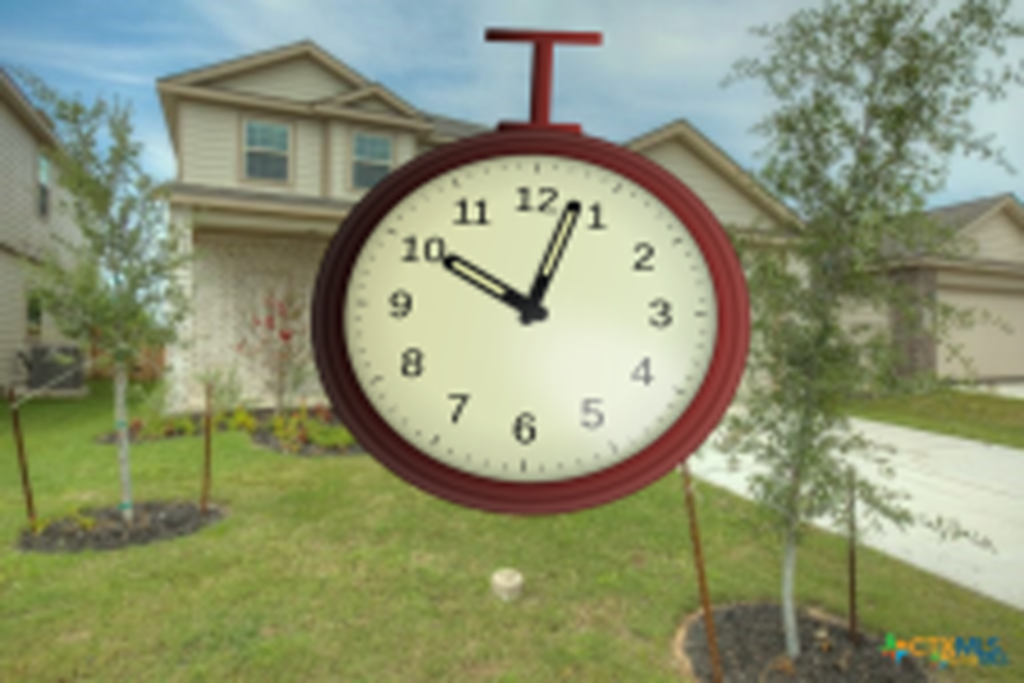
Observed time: 10h03
